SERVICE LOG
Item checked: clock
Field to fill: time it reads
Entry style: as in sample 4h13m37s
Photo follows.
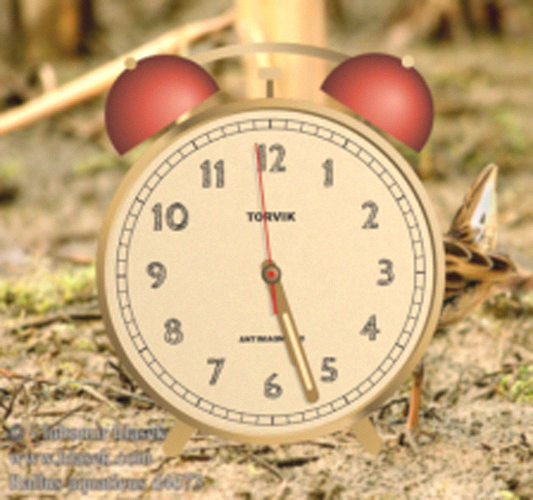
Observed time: 5h26m59s
